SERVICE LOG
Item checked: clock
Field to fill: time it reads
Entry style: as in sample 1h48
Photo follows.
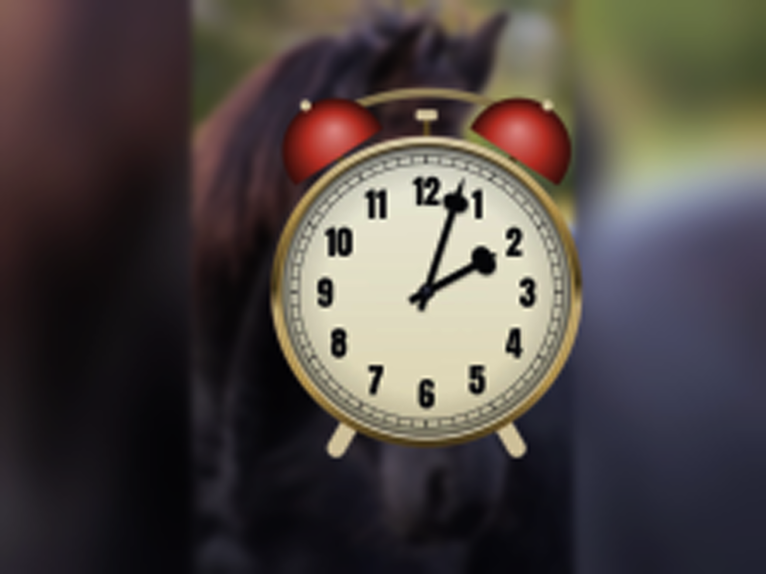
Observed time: 2h03
